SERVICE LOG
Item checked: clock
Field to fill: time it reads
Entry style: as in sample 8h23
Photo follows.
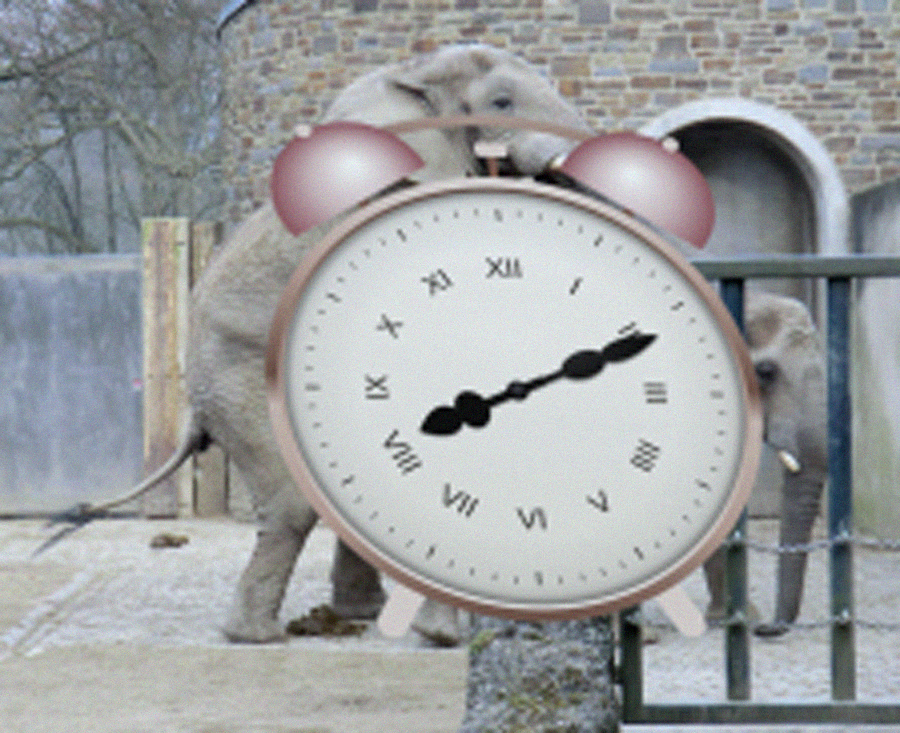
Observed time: 8h11
